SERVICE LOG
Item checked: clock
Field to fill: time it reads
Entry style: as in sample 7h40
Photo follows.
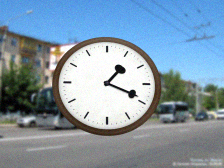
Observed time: 1h19
